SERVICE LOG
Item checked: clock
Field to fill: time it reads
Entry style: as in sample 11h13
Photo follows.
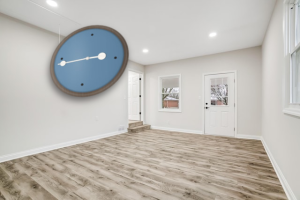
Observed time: 2h43
